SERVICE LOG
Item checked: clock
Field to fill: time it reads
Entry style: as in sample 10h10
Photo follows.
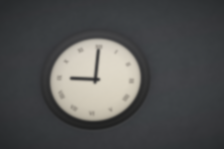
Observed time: 9h00
